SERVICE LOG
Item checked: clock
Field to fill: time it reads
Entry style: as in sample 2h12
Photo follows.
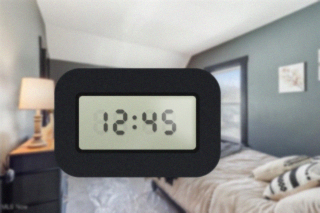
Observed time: 12h45
